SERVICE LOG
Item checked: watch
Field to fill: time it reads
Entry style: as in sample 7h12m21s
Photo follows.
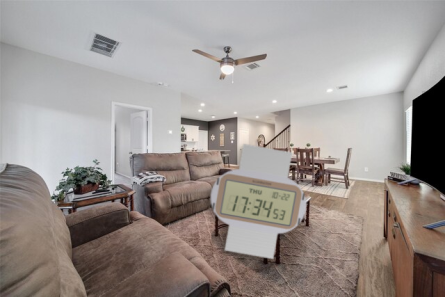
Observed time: 17h34m53s
